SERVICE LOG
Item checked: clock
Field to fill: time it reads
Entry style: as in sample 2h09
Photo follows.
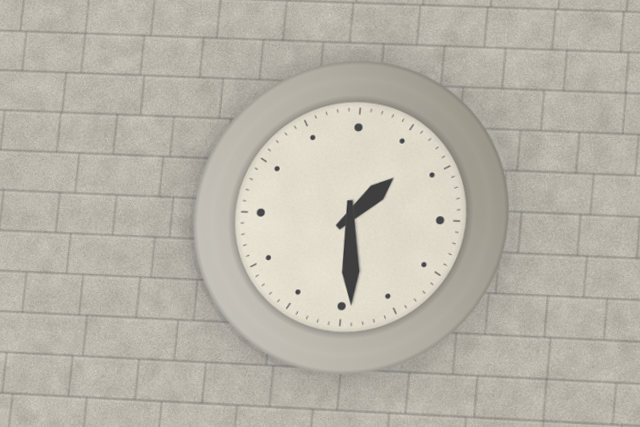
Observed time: 1h29
